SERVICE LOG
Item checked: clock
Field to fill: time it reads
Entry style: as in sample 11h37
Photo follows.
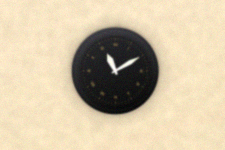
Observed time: 11h10
